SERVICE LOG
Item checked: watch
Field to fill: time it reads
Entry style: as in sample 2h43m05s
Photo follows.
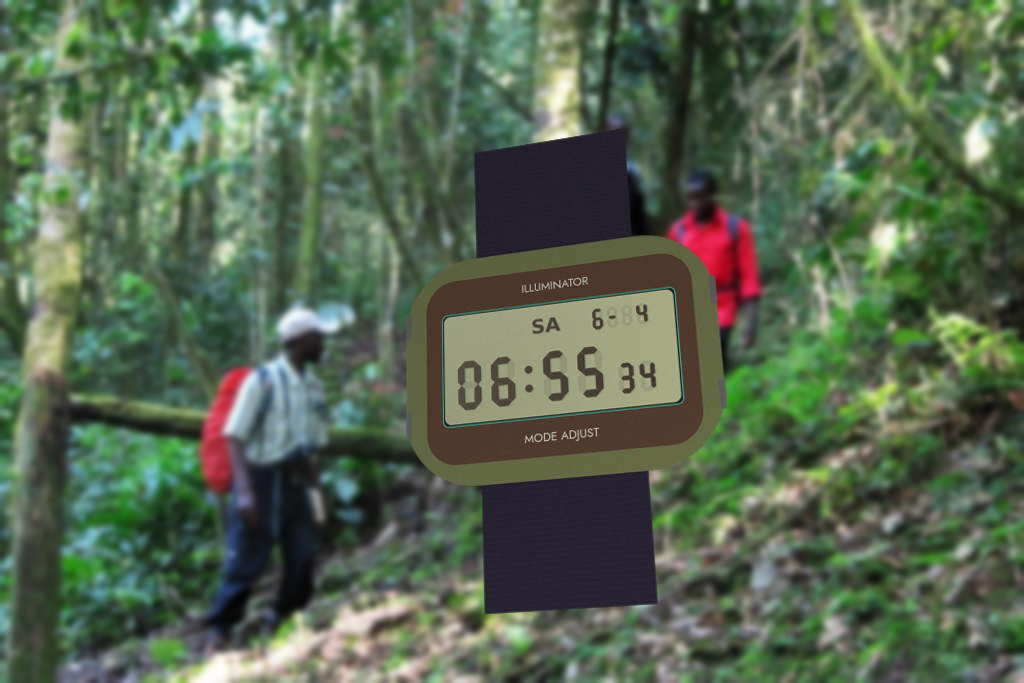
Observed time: 6h55m34s
